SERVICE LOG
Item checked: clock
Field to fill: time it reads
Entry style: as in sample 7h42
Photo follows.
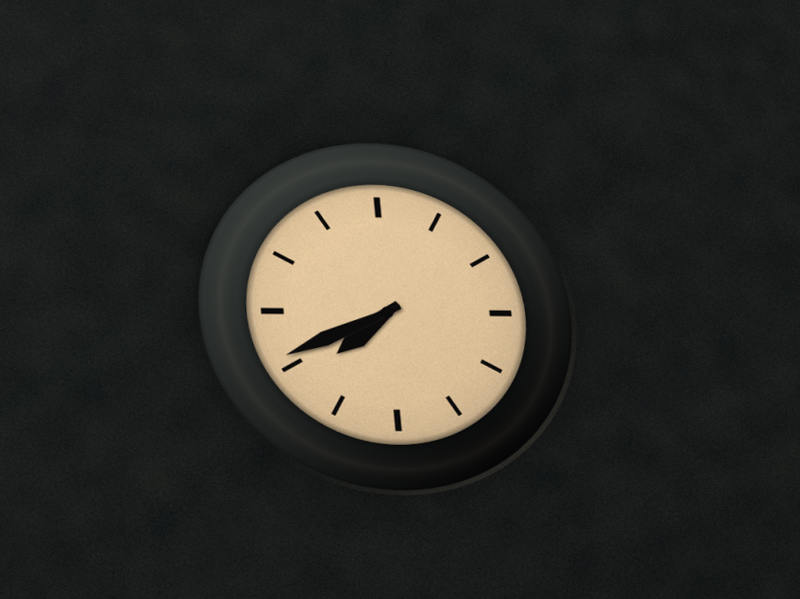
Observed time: 7h41
